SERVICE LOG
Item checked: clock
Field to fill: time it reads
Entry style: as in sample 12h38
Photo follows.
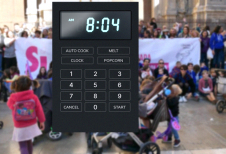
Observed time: 8h04
